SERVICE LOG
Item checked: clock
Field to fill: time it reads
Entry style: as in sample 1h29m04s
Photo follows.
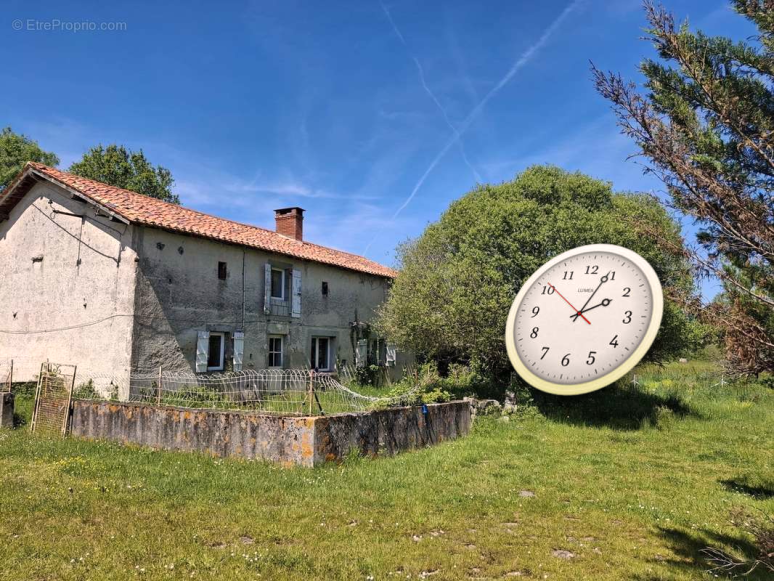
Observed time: 2h03m51s
